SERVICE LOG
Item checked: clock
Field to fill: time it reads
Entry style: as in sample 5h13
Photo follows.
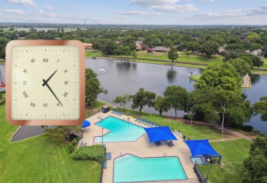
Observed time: 1h24
